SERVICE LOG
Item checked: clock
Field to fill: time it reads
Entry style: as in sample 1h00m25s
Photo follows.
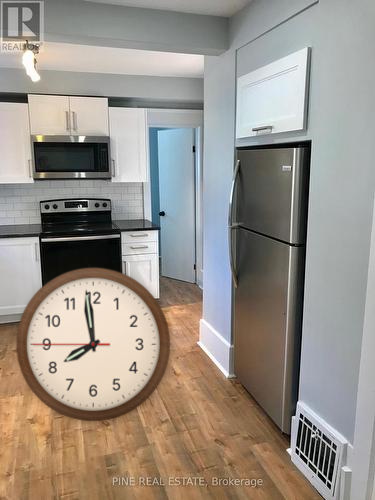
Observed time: 7h58m45s
